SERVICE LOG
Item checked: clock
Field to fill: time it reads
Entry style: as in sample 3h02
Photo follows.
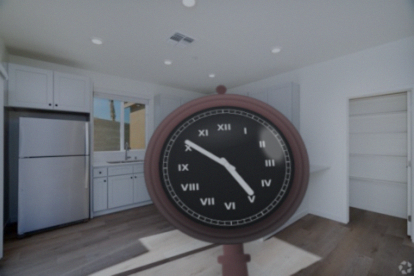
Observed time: 4h51
